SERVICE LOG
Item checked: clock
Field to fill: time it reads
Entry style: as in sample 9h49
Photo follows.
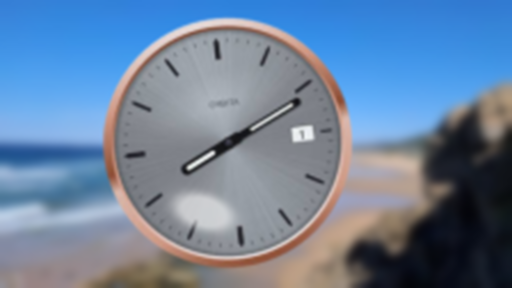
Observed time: 8h11
